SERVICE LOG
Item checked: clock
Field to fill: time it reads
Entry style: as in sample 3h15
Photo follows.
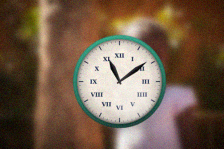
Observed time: 11h09
